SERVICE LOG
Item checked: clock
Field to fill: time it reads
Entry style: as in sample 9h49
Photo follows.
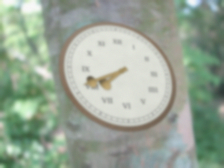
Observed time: 7h41
